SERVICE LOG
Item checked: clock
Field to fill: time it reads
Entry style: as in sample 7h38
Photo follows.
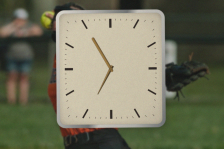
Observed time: 6h55
